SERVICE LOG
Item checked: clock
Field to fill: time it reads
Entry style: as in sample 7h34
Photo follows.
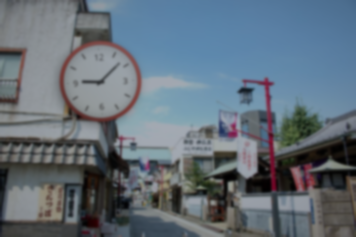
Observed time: 9h08
